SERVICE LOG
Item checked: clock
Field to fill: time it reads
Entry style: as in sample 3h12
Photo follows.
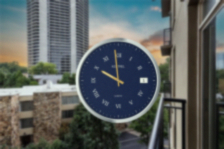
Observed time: 9h59
